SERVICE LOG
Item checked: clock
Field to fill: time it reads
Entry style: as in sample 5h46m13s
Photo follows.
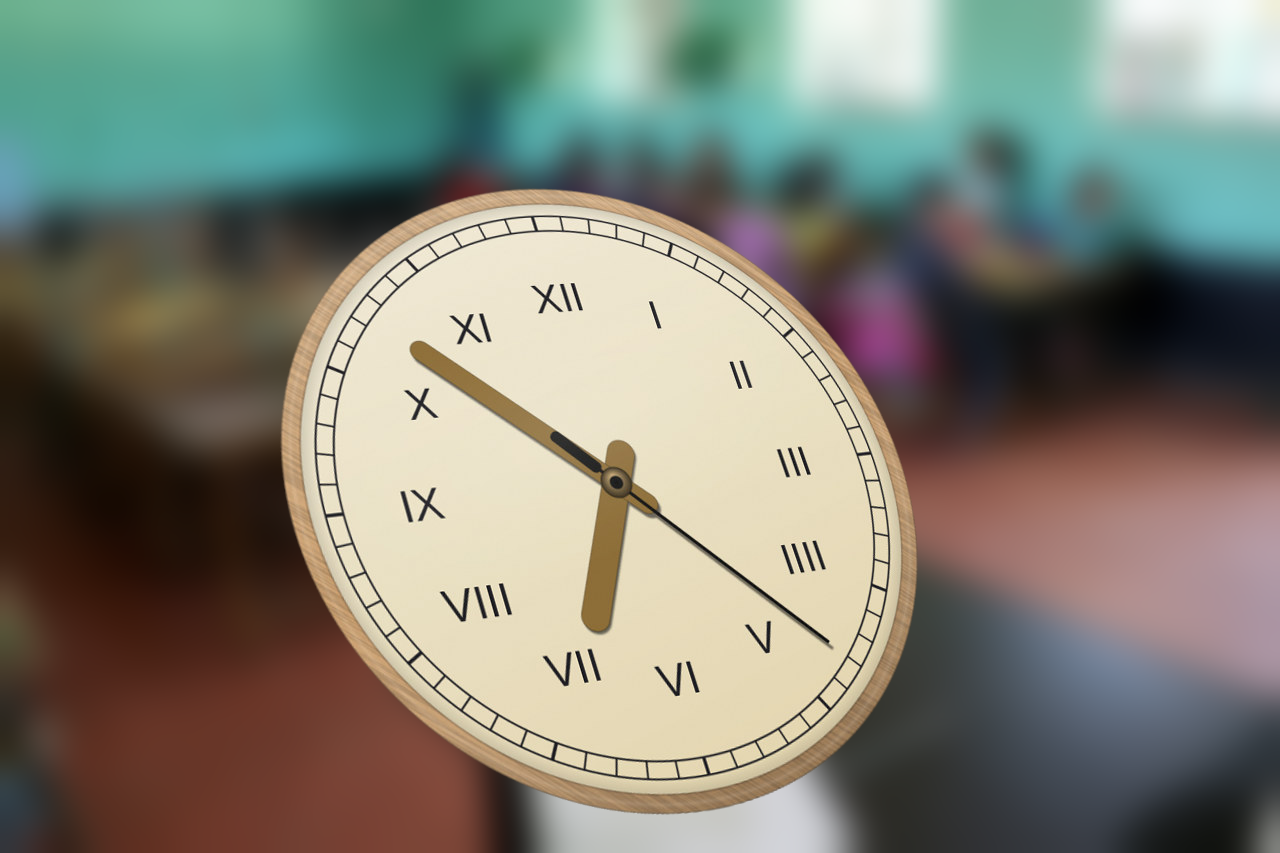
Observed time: 6h52m23s
